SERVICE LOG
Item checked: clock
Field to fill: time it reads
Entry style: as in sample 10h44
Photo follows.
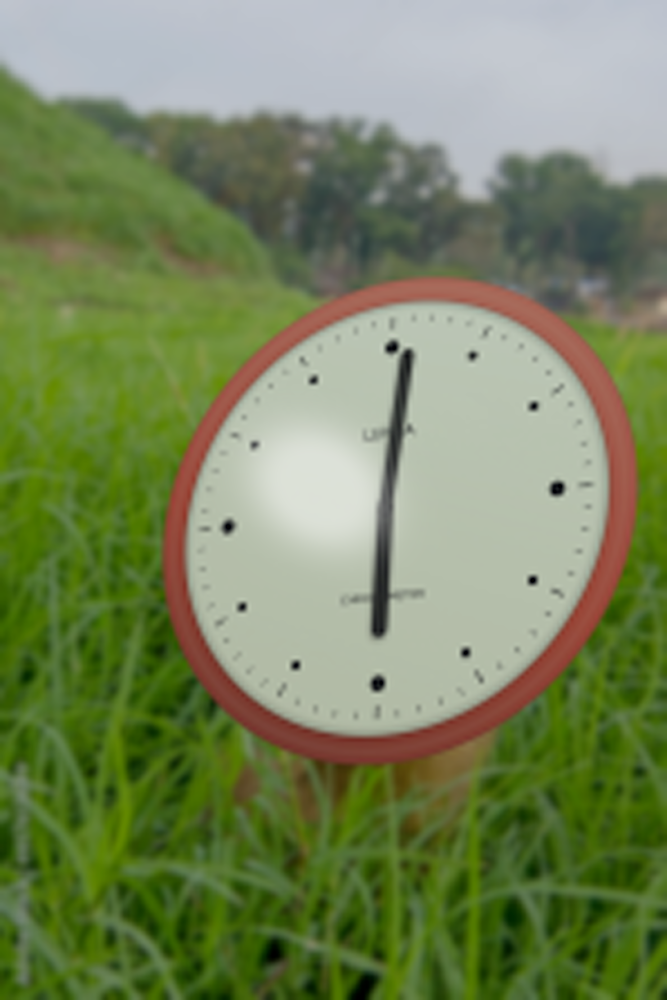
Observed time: 6h01
